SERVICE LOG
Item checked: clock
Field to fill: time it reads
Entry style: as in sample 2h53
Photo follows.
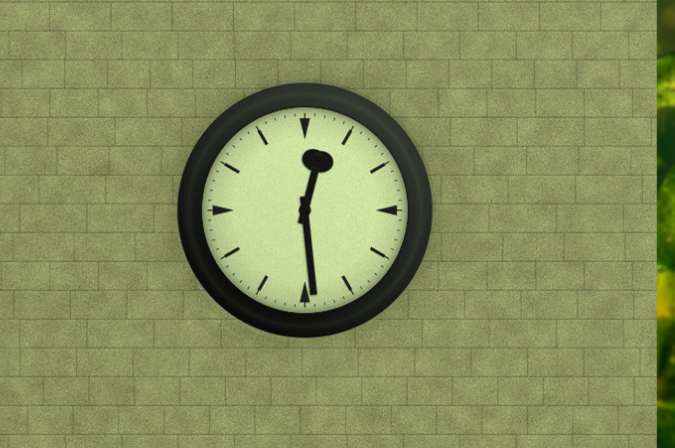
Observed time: 12h29
